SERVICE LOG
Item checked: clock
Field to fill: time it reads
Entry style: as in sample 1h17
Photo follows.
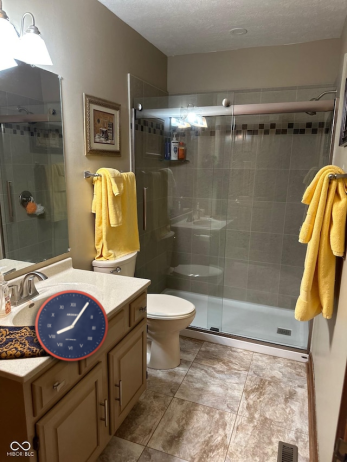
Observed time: 8h05
